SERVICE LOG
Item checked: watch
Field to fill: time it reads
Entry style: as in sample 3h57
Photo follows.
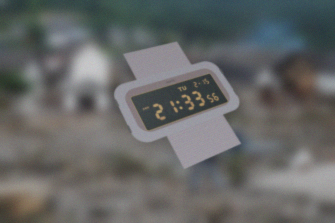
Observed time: 21h33
